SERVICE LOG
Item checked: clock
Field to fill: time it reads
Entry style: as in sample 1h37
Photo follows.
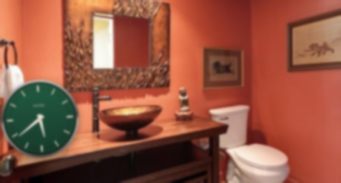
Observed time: 5h39
